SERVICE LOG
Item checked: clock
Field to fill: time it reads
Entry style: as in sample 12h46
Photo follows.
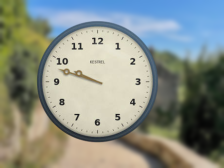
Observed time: 9h48
